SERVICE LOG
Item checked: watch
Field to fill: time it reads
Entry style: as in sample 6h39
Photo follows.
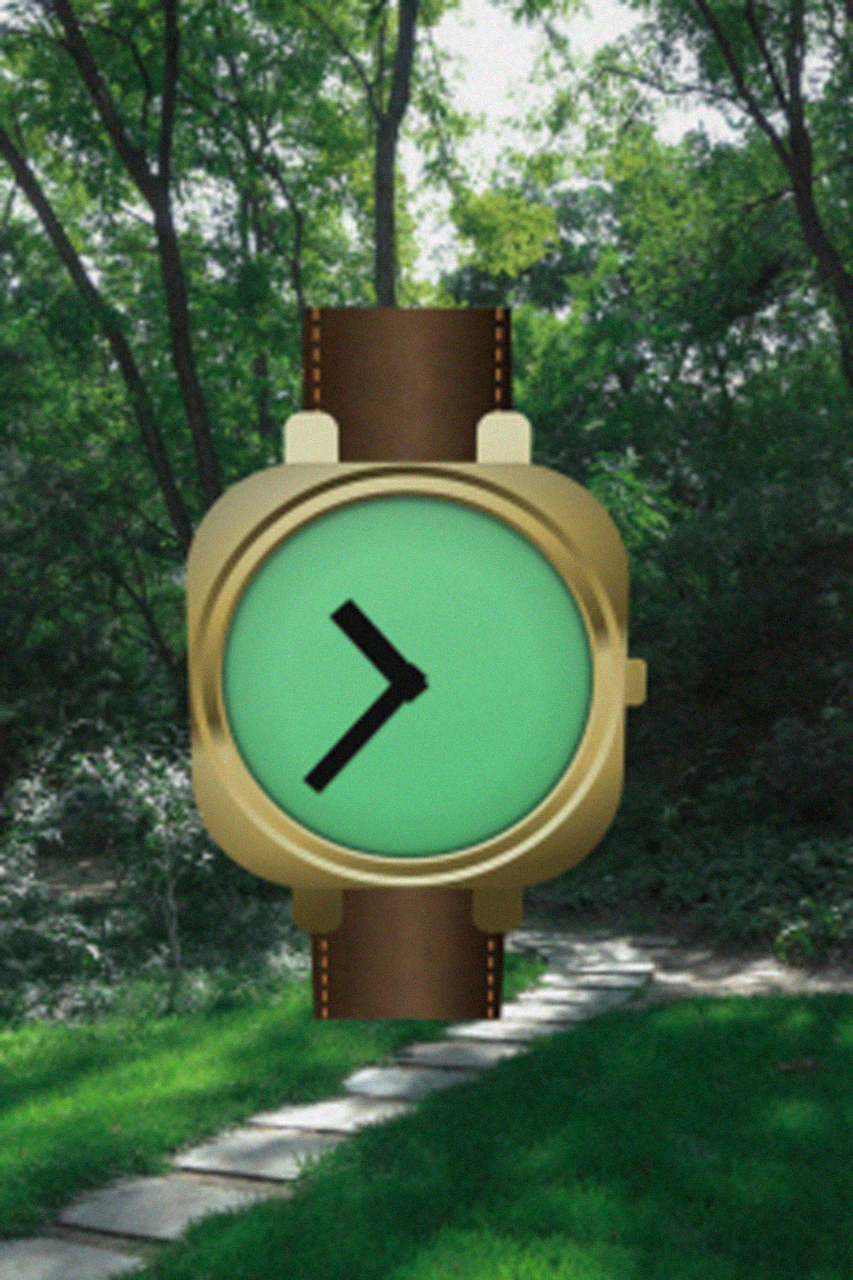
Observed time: 10h37
